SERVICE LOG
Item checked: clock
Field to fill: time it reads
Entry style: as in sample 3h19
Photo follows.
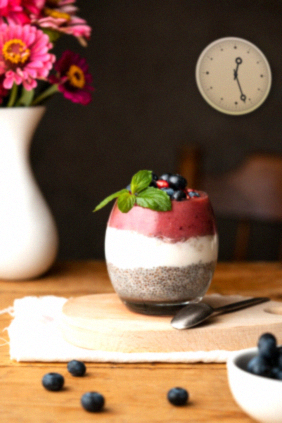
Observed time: 12h27
